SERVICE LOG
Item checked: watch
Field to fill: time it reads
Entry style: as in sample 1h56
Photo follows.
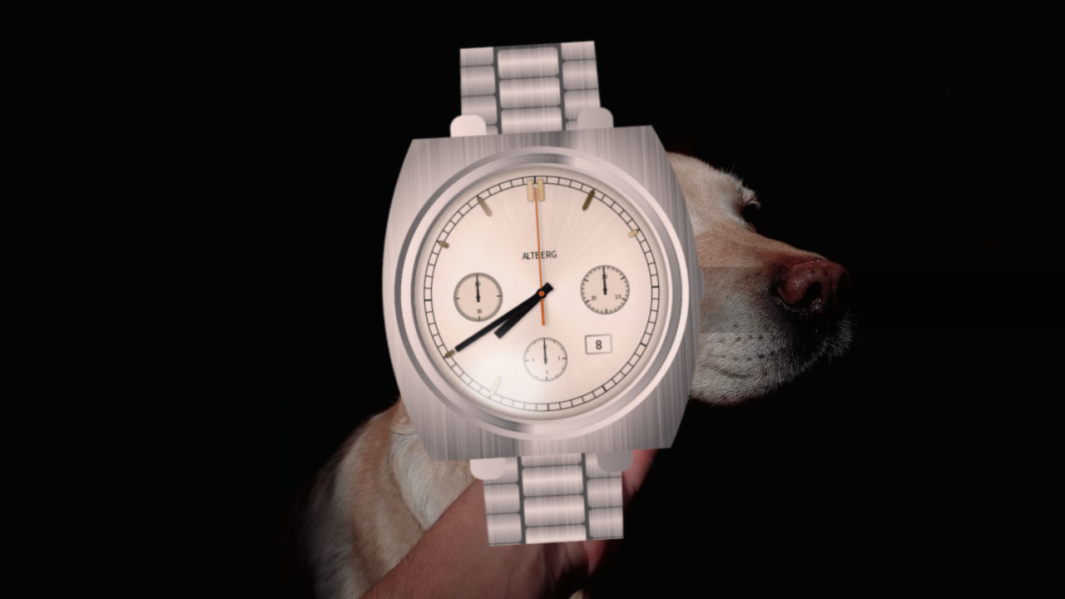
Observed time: 7h40
